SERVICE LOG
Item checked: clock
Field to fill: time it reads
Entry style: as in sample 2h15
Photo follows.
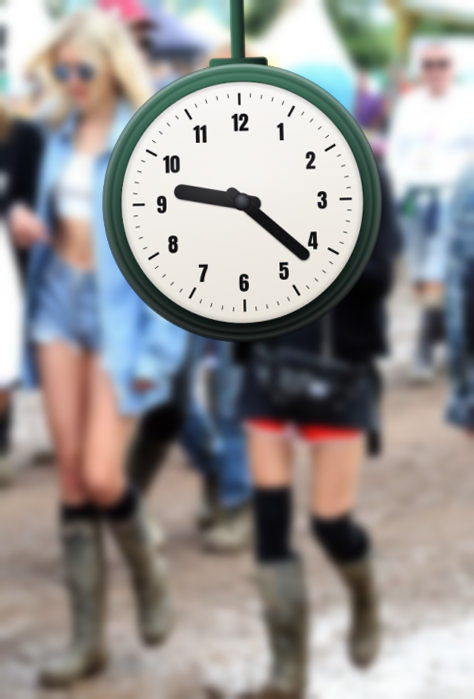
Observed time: 9h22
